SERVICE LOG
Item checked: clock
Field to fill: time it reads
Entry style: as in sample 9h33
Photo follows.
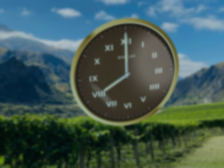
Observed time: 8h00
